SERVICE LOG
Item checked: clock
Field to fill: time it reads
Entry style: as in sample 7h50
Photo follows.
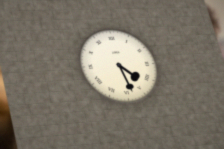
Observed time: 4h28
